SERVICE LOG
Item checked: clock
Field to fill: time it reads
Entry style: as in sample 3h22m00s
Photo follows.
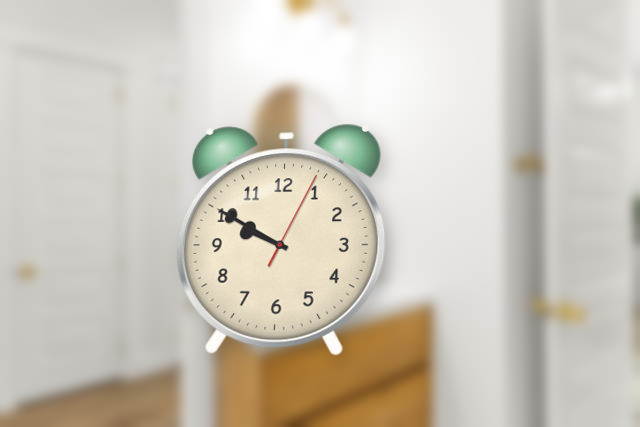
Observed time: 9h50m04s
